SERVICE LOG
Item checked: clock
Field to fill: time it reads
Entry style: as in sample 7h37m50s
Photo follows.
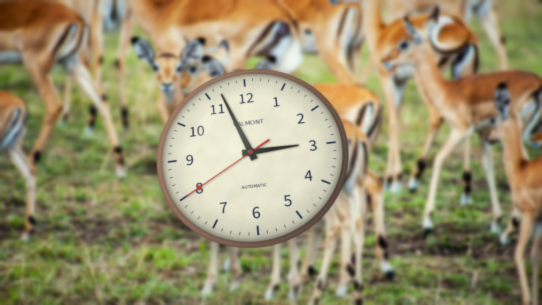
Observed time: 2h56m40s
